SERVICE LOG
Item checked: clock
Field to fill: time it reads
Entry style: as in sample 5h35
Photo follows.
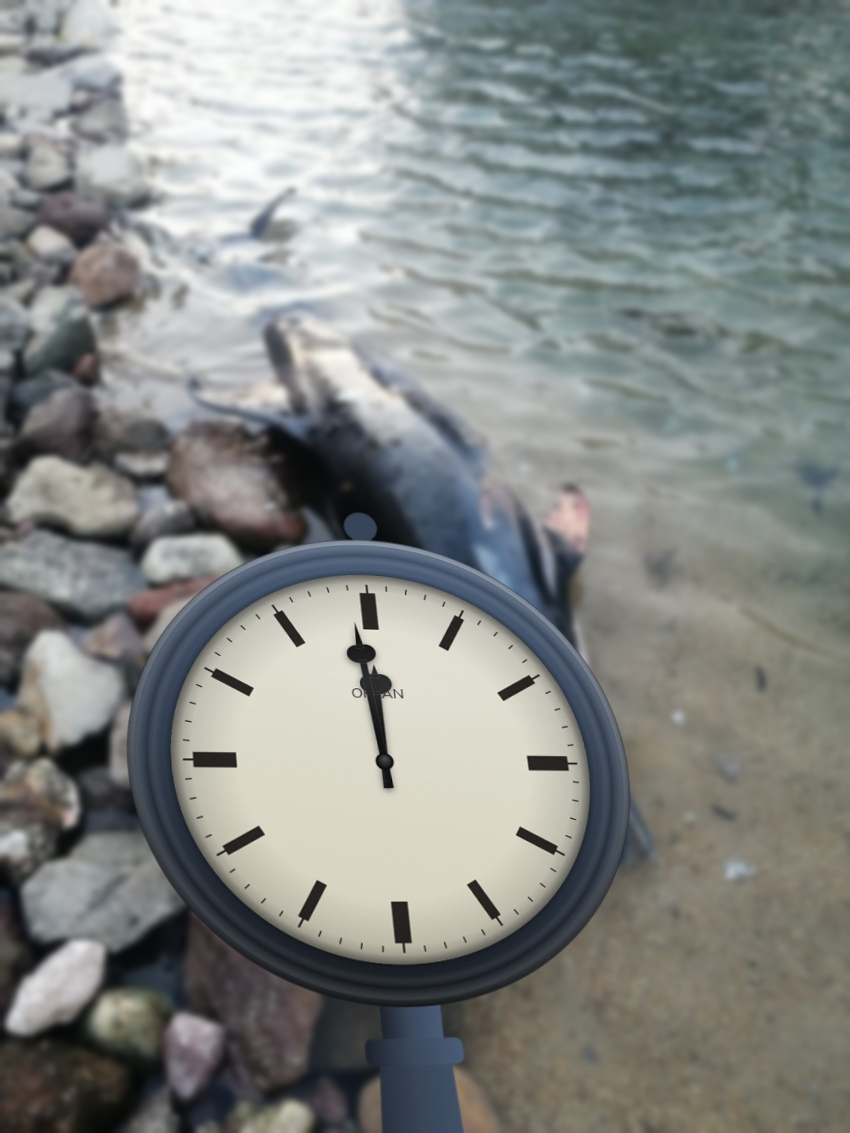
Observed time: 11h59
